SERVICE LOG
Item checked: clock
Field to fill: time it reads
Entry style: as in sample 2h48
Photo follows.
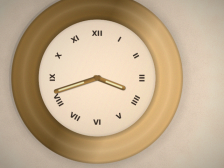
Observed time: 3h42
